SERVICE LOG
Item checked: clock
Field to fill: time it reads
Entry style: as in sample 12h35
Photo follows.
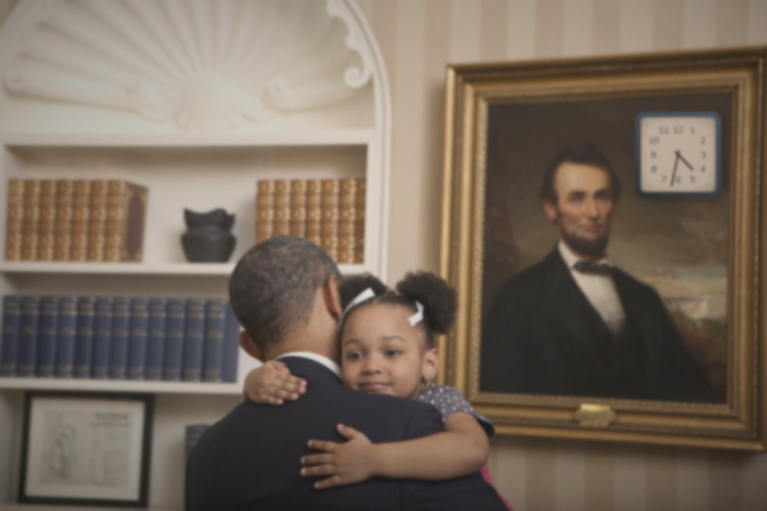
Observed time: 4h32
